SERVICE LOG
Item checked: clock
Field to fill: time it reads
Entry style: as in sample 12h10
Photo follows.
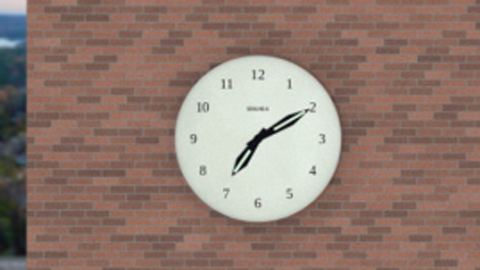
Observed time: 7h10
